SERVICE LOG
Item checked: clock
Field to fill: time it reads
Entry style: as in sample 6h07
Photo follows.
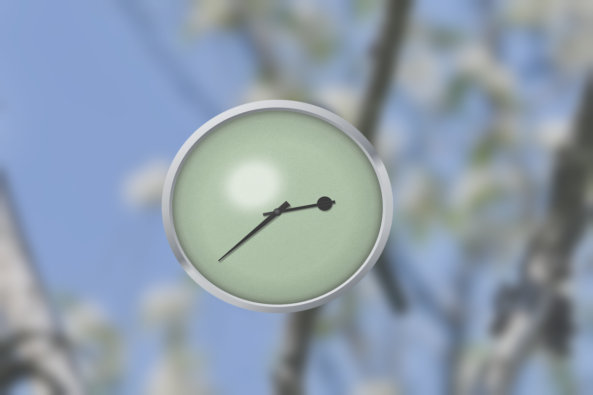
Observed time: 2h38
